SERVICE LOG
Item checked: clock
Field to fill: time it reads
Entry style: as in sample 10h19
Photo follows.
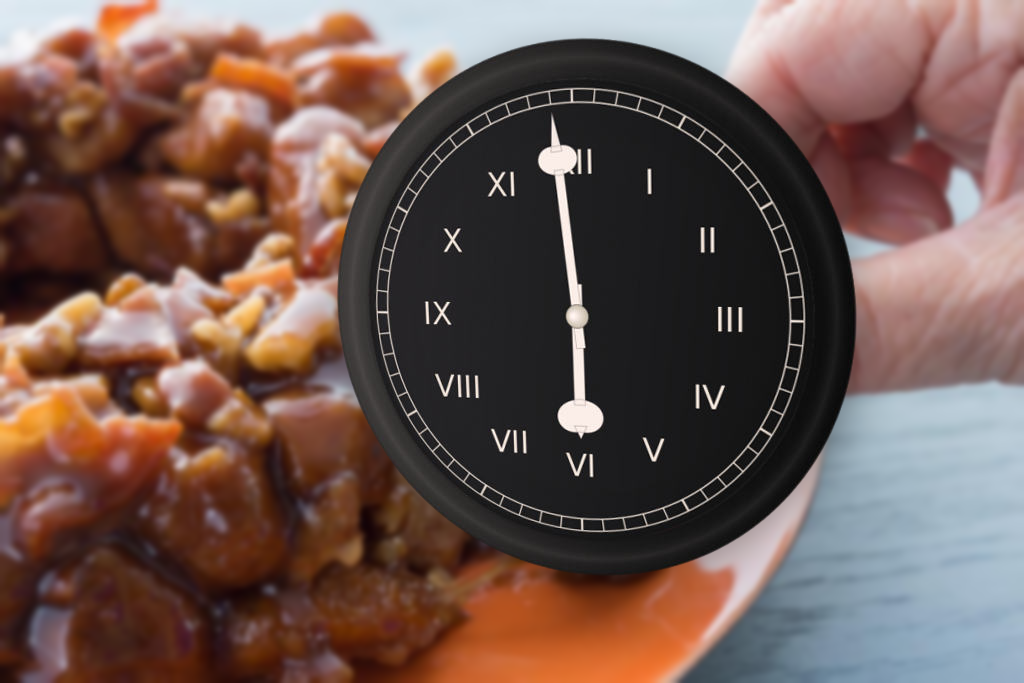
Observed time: 5h59
